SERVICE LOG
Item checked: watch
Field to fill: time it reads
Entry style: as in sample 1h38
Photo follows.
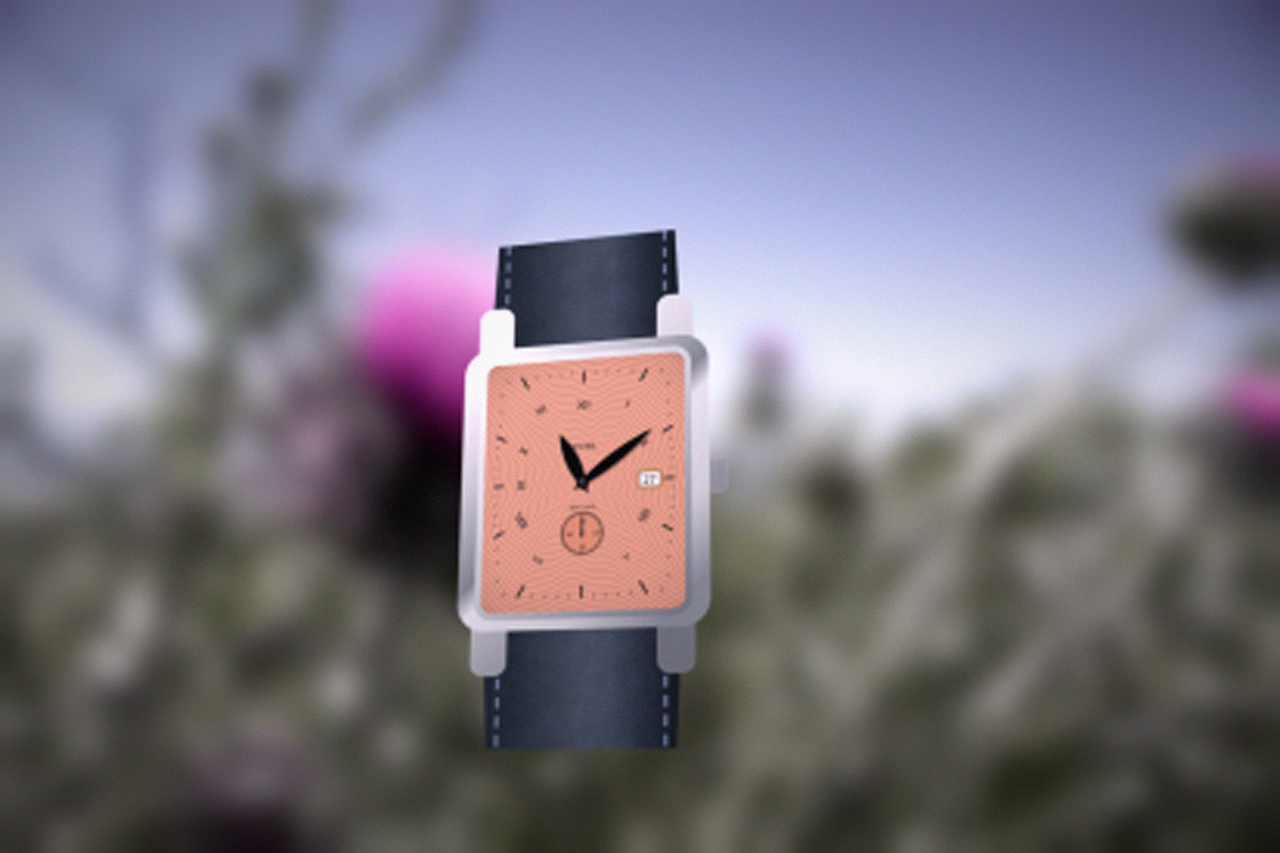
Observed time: 11h09
